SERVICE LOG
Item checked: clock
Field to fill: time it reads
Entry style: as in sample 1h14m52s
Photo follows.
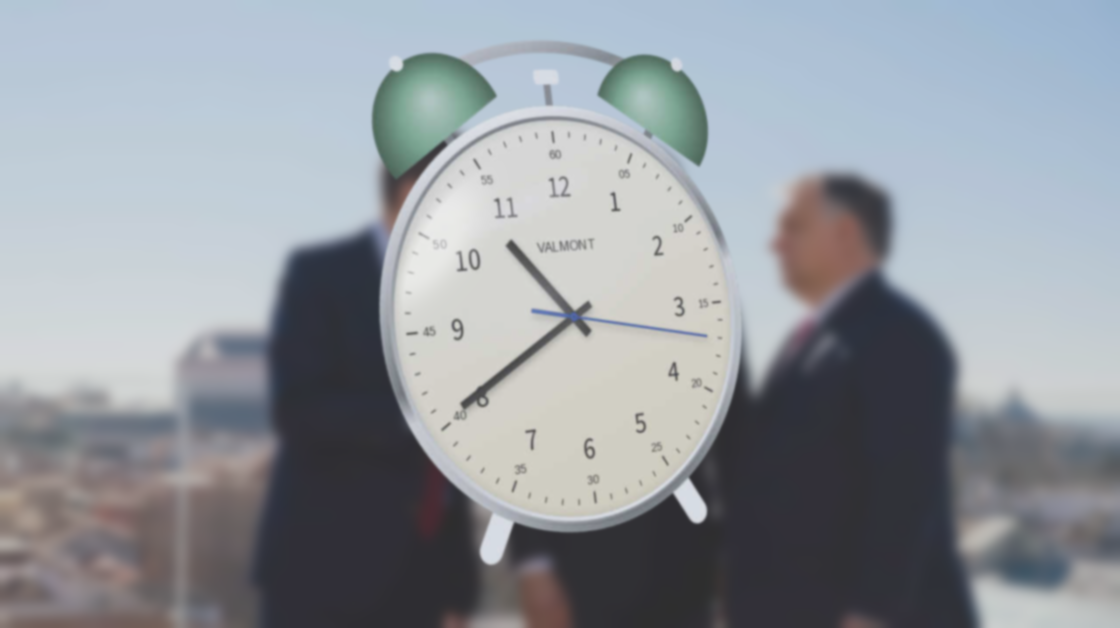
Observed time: 10h40m17s
